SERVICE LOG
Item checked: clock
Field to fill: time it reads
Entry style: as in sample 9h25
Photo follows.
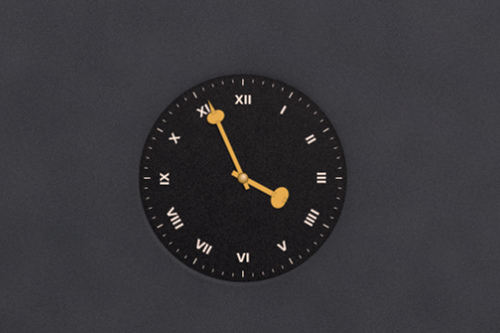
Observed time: 3h56
